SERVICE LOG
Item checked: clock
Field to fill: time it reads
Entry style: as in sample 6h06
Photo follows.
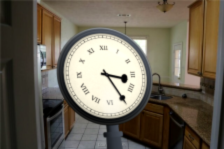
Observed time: 3h25
